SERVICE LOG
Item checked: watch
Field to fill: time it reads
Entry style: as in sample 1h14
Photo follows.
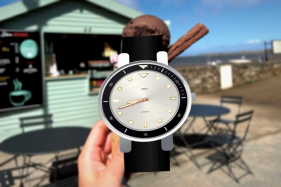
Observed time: 8h42
